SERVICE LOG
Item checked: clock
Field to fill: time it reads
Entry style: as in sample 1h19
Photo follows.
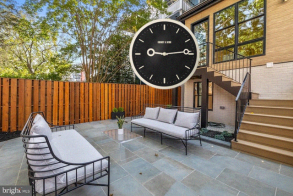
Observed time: 9h14
